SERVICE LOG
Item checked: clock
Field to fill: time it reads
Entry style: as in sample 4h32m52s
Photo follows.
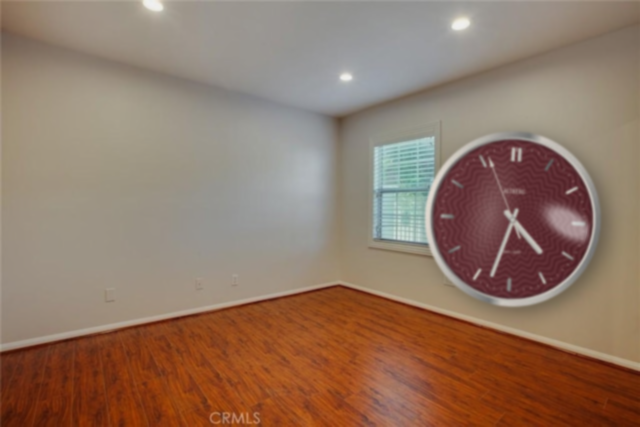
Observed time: 4h32m56s
